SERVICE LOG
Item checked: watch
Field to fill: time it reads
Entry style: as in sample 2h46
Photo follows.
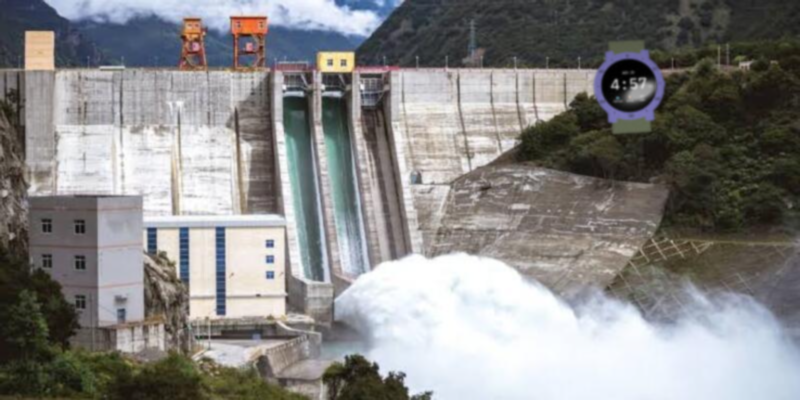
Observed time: 4h57
